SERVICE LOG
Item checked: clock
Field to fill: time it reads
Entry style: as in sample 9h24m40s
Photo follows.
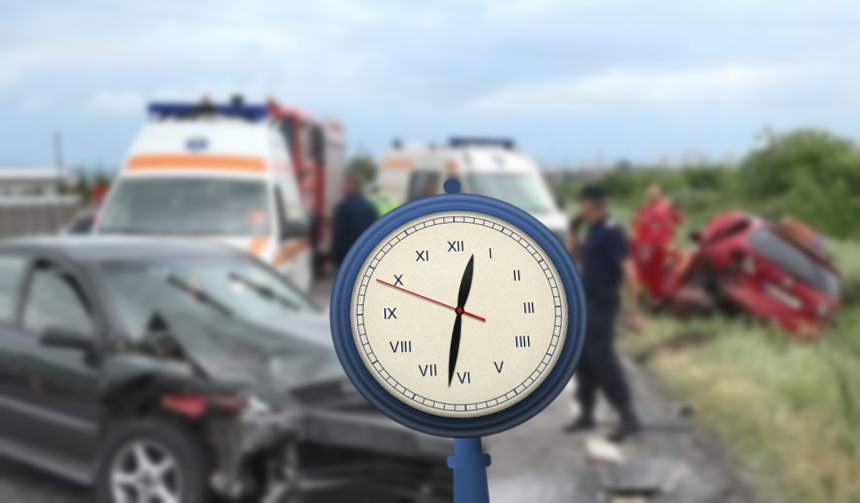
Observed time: 12h31m49s
